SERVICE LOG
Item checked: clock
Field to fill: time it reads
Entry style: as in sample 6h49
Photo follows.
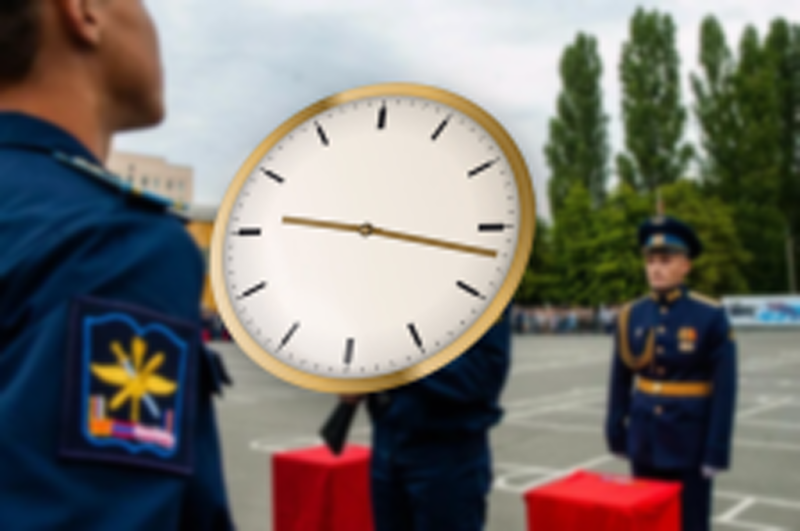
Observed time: 9h17
